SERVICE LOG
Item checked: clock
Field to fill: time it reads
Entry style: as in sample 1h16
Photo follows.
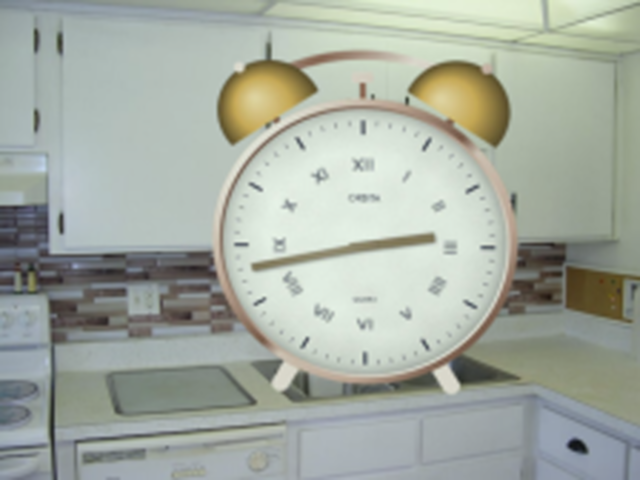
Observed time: 2h43
